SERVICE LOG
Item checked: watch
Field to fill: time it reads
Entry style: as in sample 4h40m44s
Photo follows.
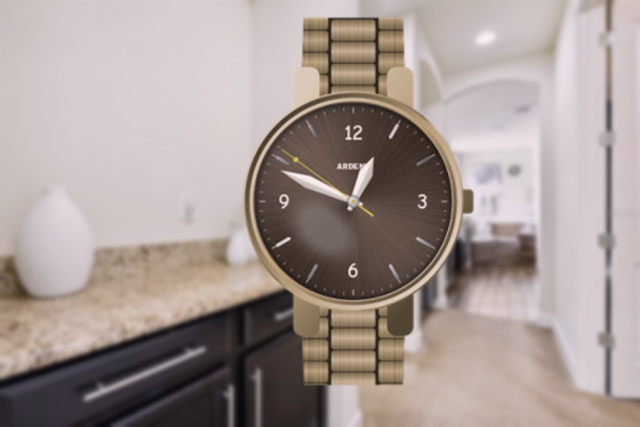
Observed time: 12h48m51s
